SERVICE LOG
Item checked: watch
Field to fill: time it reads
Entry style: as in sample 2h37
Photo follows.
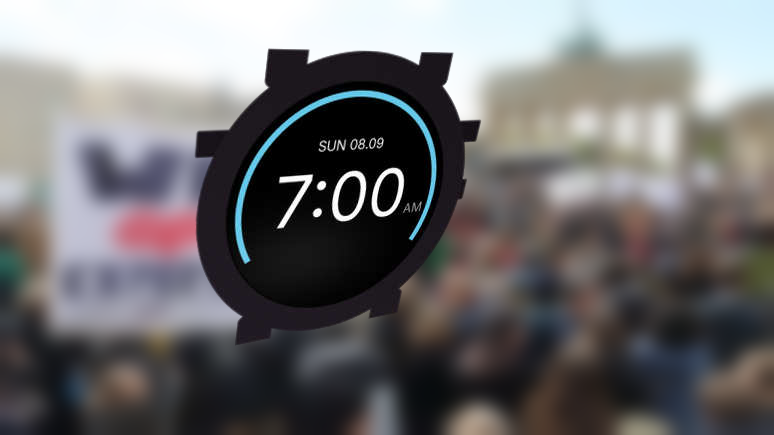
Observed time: 7h00
